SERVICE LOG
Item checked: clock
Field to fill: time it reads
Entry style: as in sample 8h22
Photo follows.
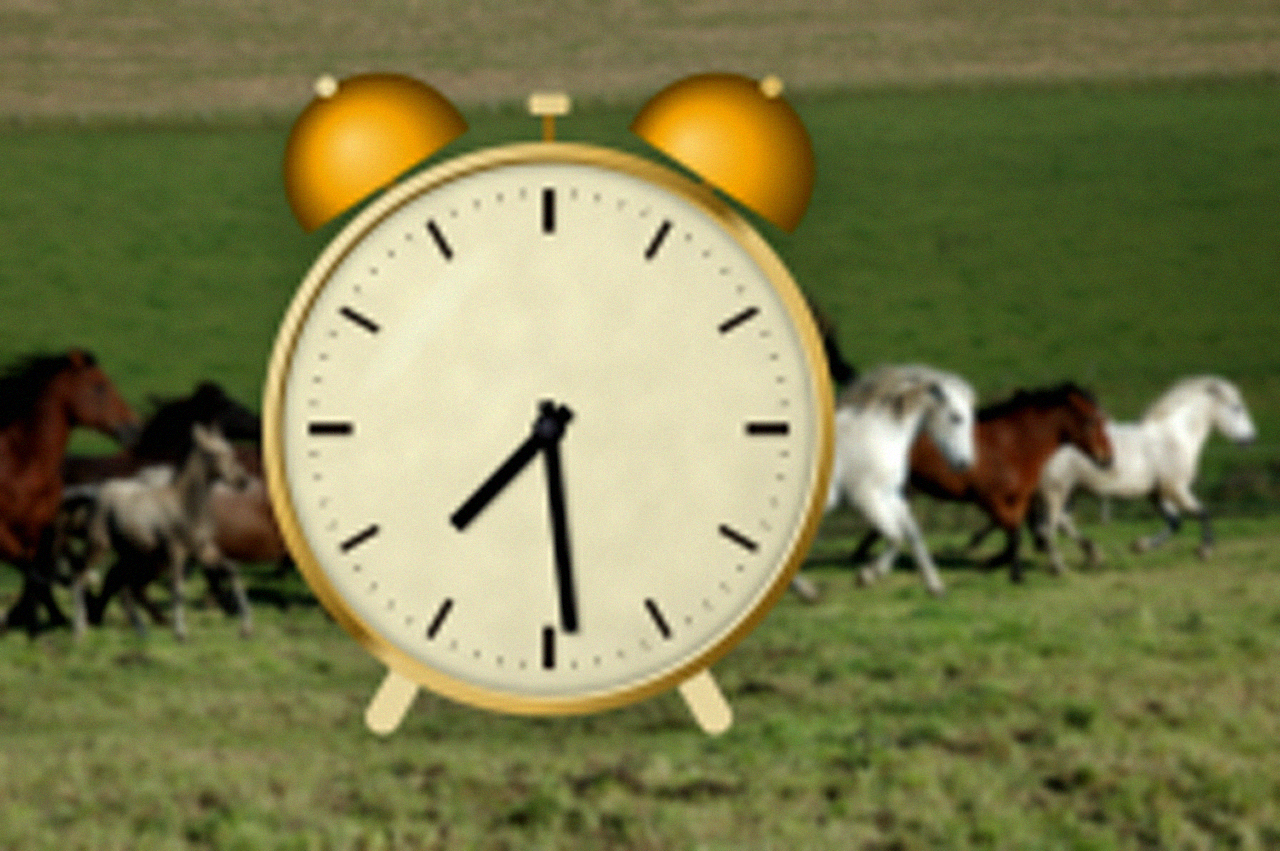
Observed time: 7h29
